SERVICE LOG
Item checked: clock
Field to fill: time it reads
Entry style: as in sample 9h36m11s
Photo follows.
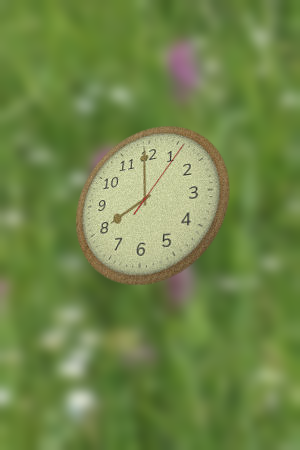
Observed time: 7h59m06s
